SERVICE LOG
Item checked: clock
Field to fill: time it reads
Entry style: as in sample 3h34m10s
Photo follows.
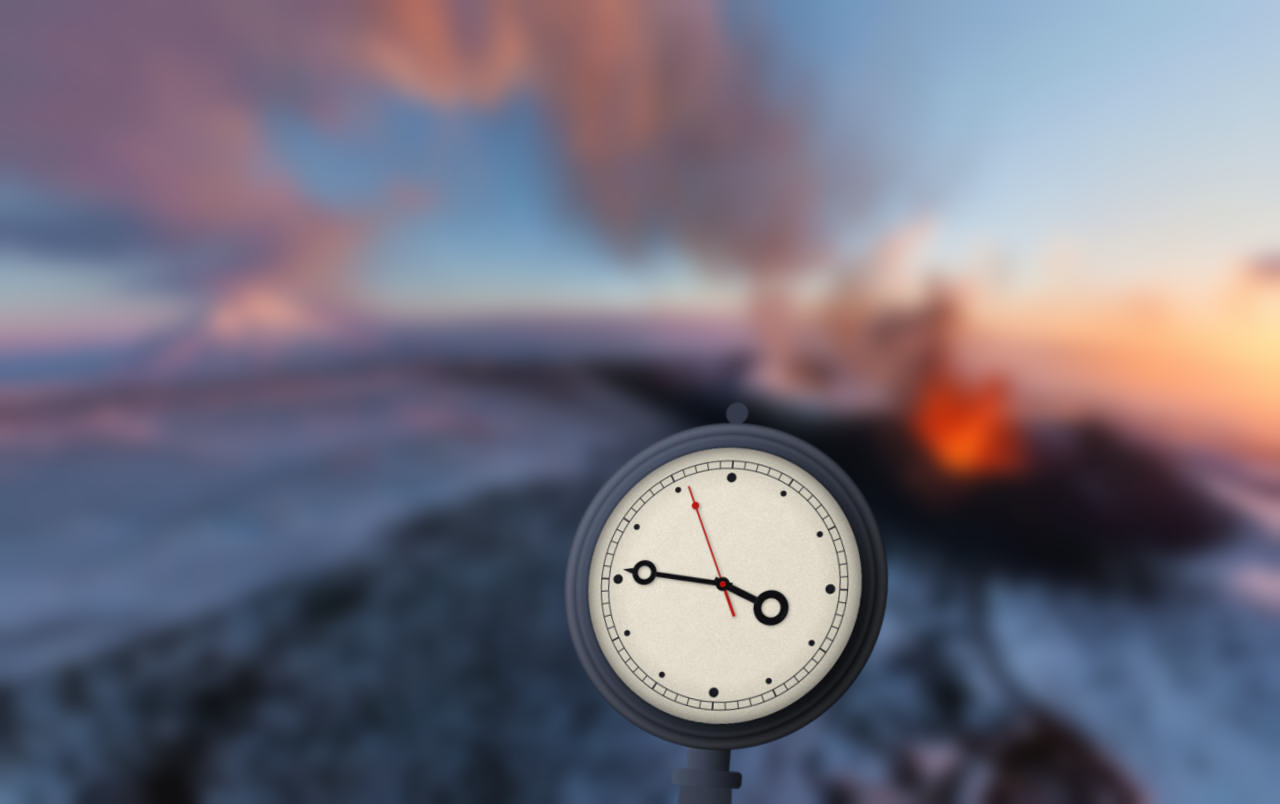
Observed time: 3h45m56s
